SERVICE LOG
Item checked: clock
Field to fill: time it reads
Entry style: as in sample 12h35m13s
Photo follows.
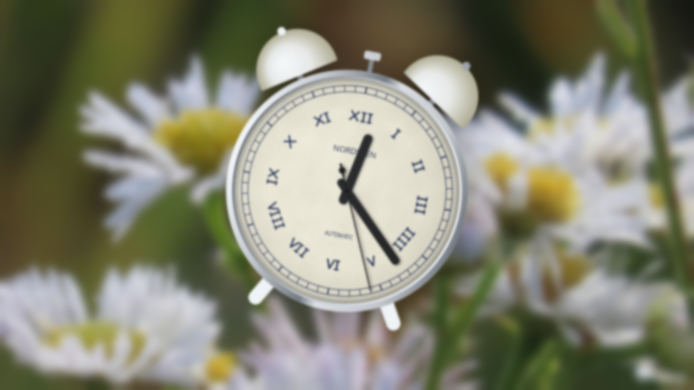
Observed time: 12h22m26s
